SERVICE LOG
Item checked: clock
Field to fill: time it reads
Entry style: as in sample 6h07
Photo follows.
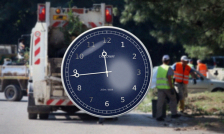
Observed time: 11h44
